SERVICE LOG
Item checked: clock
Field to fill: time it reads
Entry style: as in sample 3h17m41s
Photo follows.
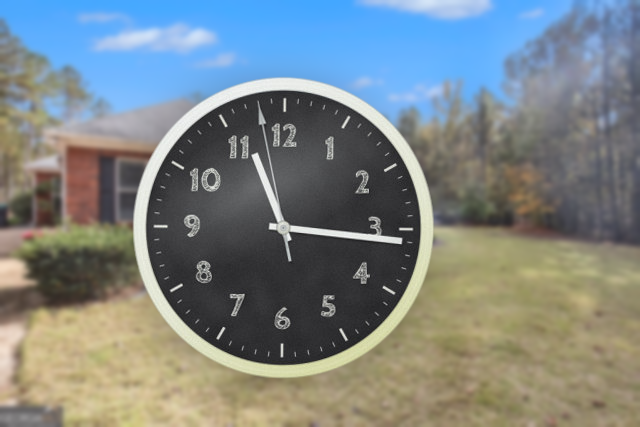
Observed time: 11h15m58s
